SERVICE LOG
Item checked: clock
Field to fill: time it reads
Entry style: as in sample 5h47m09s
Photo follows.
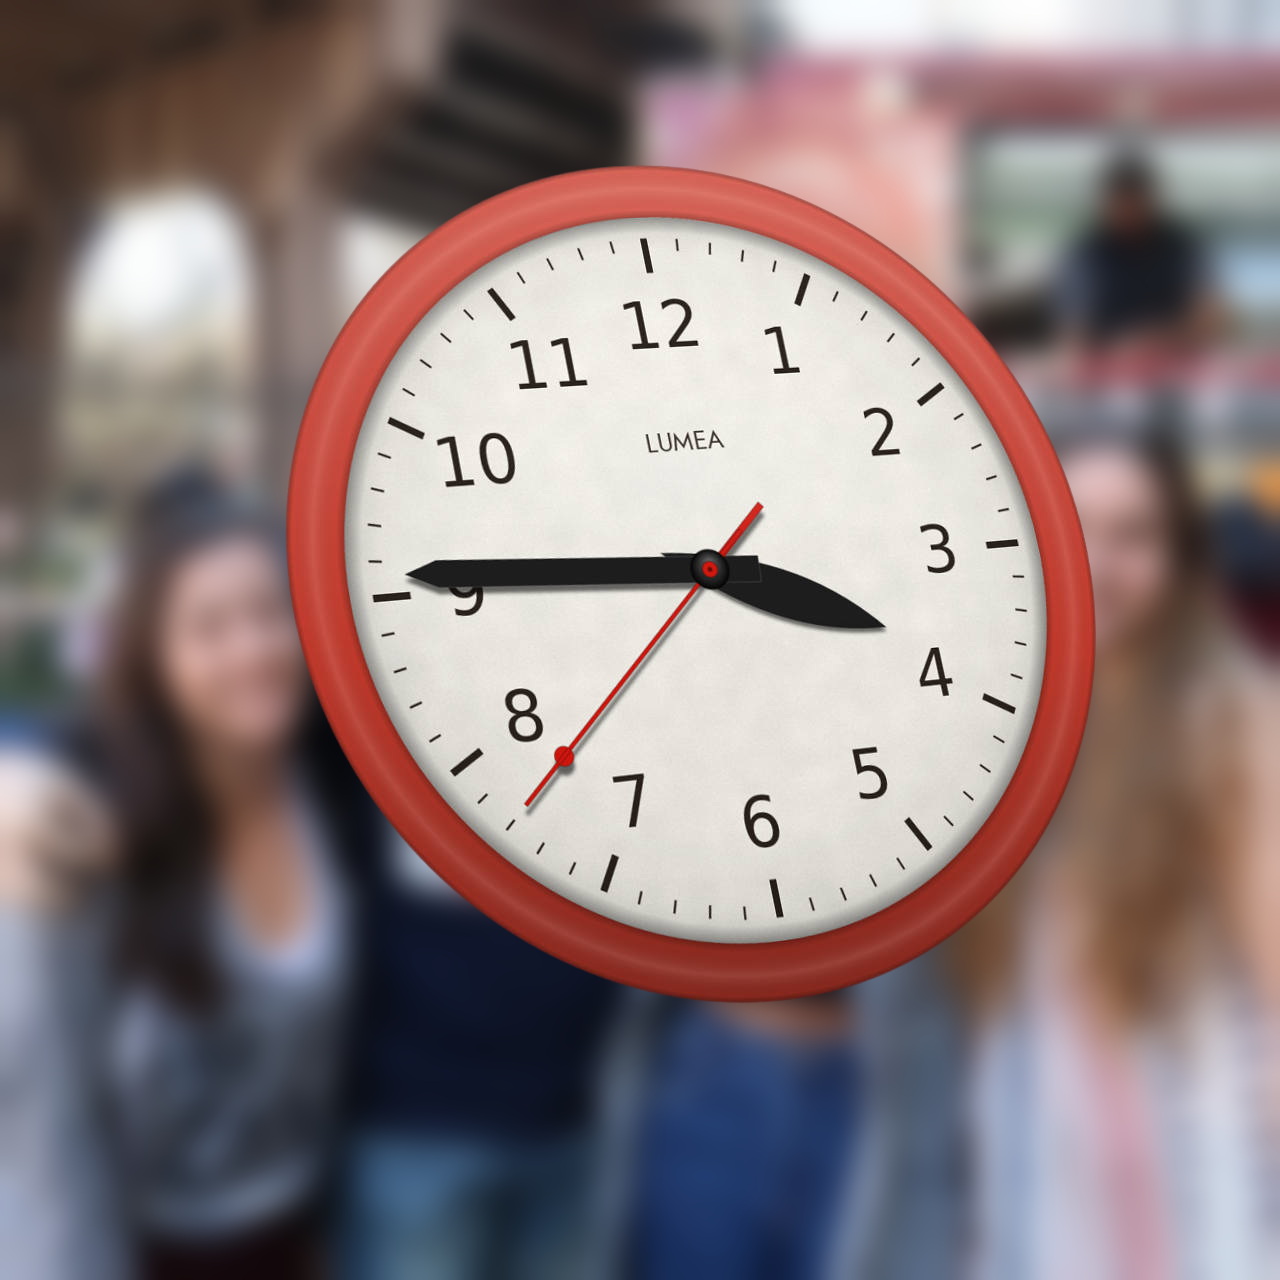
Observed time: 3h45m38s
